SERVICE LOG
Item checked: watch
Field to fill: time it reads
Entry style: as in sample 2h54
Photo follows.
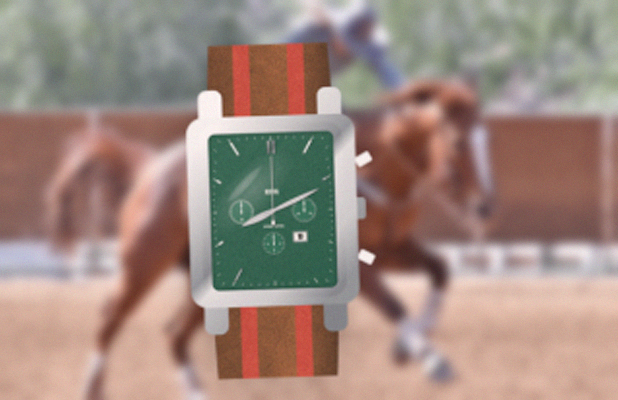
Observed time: 8h11
